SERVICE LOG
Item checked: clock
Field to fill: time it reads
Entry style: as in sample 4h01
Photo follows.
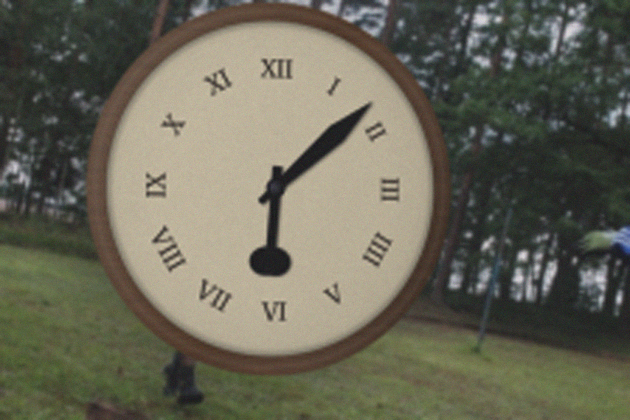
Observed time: 6h08
